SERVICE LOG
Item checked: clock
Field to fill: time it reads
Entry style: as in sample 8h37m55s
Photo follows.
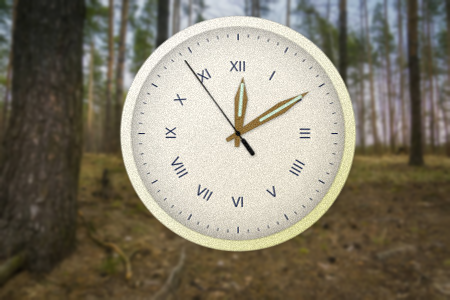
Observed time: 12h09m54s
